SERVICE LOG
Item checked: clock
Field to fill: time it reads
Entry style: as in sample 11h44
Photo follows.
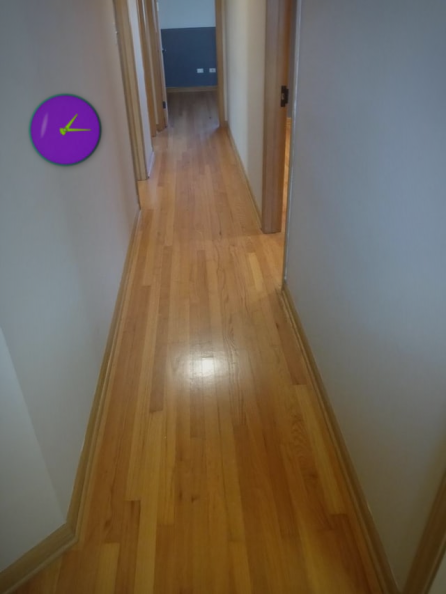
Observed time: 1h15
